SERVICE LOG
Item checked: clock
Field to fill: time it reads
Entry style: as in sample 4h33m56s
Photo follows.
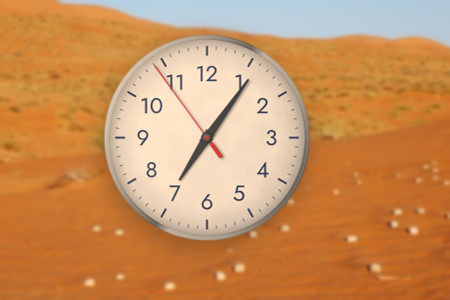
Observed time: 7h05m54s
